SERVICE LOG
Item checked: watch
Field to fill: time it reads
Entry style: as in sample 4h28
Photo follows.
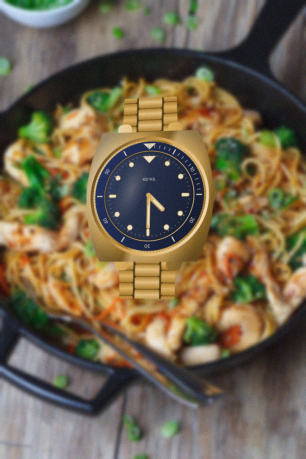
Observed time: 4h30
